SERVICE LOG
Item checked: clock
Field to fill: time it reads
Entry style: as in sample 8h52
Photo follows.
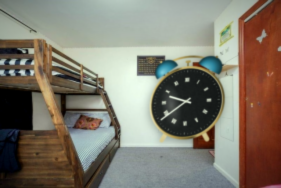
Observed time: 9h39
